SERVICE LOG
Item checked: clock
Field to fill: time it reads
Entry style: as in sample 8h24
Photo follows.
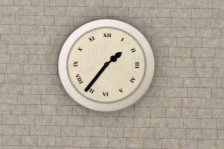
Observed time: 1h36
